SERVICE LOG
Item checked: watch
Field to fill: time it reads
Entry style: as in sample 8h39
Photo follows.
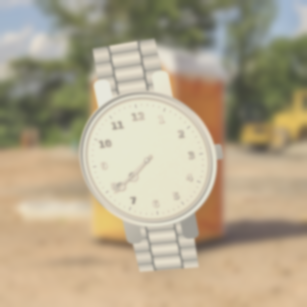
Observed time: 7h39
